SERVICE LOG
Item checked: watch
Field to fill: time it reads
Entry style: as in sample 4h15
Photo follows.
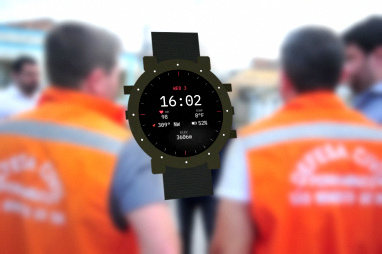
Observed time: 16h02
